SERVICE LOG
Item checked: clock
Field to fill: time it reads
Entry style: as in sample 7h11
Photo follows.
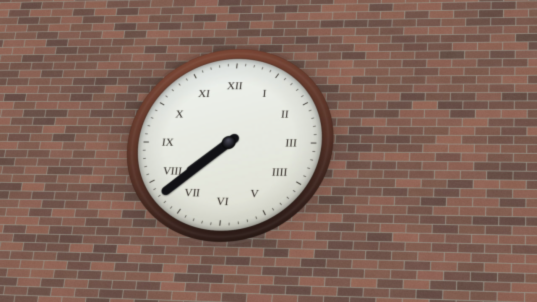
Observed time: 7h38
